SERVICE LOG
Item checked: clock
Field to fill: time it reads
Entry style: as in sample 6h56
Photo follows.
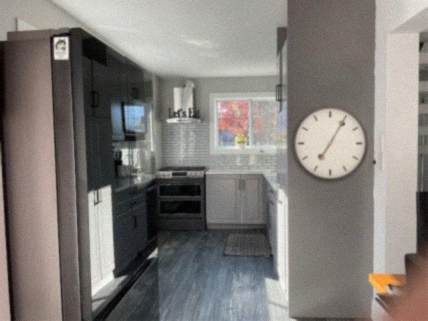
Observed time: 7h05
